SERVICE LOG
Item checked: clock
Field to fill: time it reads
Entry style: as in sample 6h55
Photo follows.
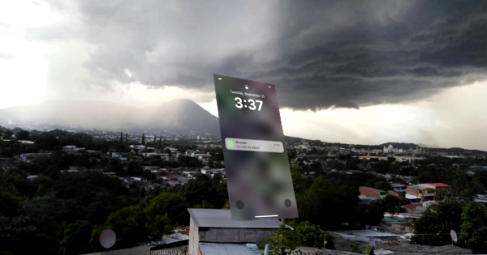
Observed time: 3h37
